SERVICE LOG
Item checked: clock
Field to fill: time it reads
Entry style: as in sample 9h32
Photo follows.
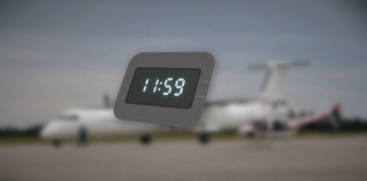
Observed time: 11h59
